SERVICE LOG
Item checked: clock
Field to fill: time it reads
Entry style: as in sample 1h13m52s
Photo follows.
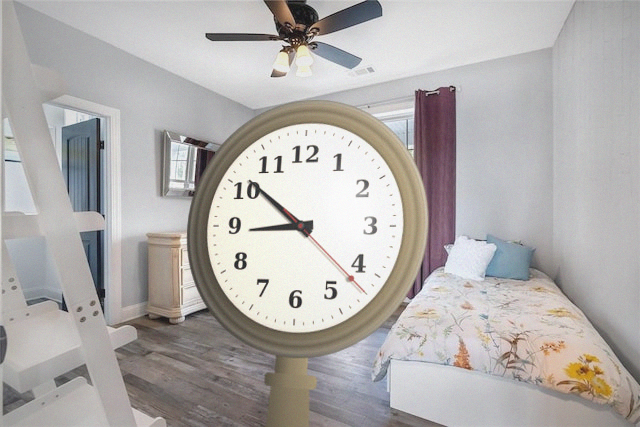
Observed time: 8h51m22s
